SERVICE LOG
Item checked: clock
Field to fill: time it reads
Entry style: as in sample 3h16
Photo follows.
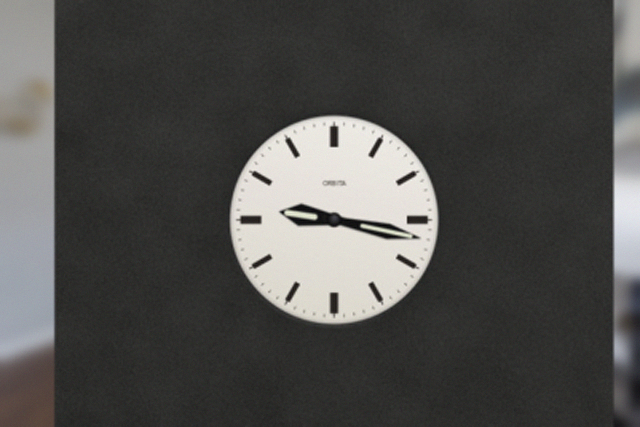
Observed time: 9h17
